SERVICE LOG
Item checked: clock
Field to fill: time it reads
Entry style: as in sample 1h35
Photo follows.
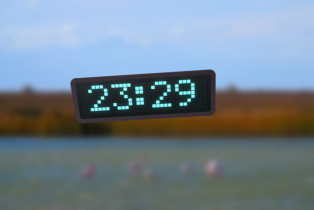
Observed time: 23h29
